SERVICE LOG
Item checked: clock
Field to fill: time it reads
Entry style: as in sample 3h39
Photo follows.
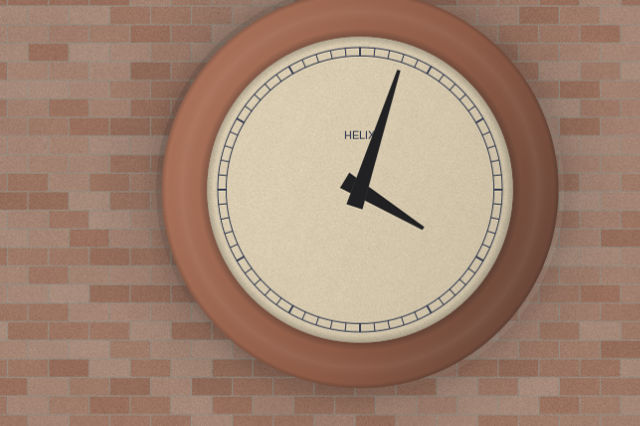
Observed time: 4h03
